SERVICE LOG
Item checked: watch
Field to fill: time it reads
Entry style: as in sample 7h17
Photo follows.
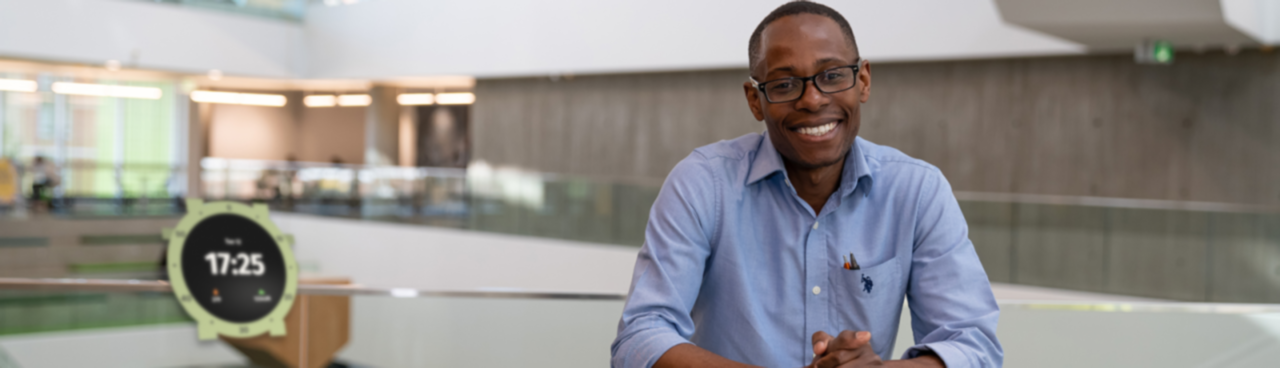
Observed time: 17h25
